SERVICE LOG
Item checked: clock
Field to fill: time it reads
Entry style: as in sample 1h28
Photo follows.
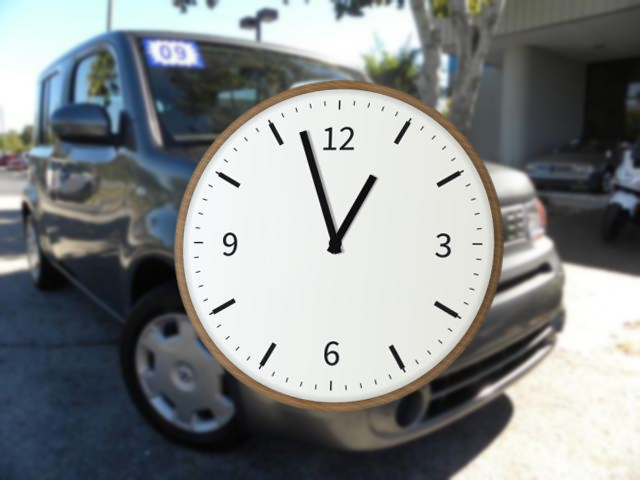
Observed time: 12h57
